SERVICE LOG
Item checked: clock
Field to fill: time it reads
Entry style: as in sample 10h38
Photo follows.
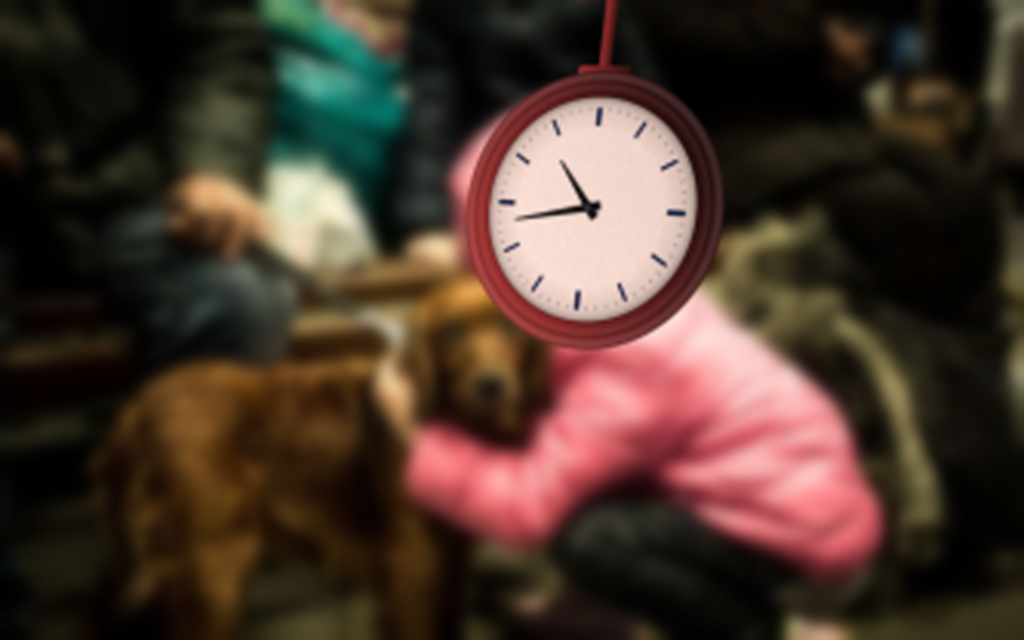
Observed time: 10h43
